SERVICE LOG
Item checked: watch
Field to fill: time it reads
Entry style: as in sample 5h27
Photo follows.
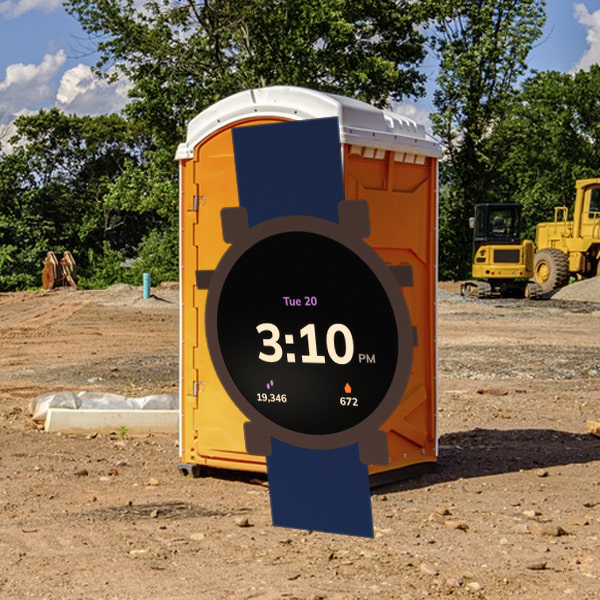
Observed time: 3h10
